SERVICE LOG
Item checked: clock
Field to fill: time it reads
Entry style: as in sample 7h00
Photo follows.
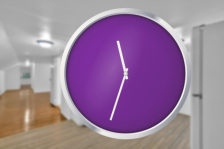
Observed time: 11h33
